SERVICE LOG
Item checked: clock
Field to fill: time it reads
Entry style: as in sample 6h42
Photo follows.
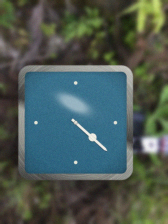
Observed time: 4h22
